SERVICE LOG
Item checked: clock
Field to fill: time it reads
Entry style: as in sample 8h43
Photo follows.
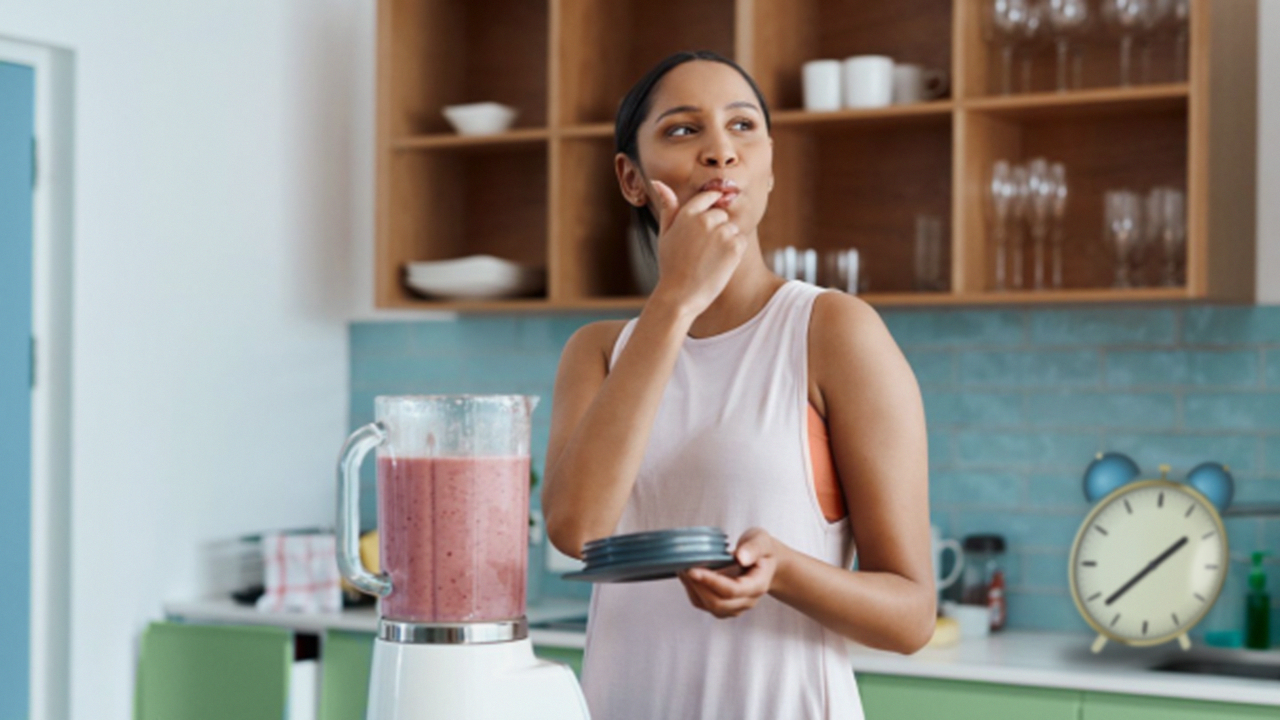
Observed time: 1h38
